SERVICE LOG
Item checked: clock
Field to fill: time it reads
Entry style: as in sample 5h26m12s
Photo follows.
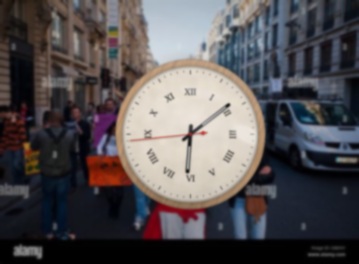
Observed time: 6h08m44s
